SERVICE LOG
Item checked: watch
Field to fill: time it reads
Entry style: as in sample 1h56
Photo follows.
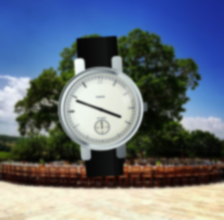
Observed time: 3h49
